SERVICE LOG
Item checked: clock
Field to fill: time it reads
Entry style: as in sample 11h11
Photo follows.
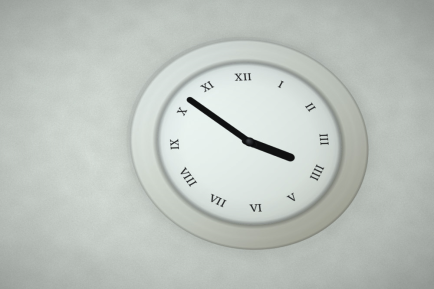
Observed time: 3h52
